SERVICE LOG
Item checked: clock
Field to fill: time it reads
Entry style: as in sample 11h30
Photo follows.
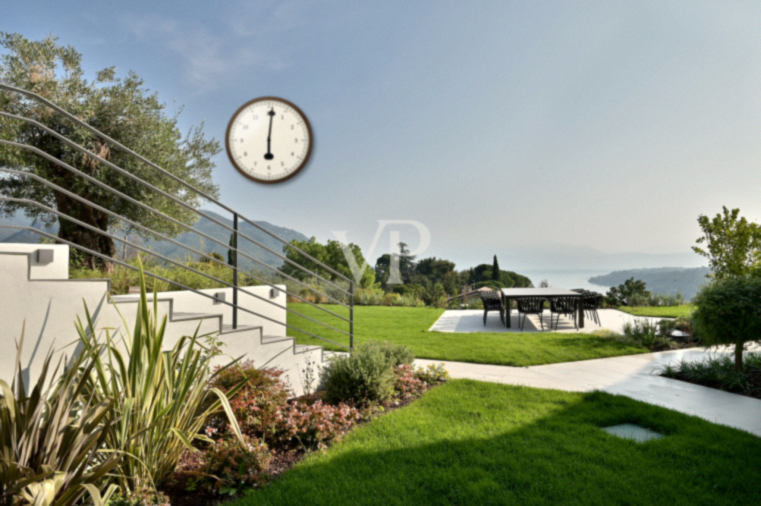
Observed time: 6h01
